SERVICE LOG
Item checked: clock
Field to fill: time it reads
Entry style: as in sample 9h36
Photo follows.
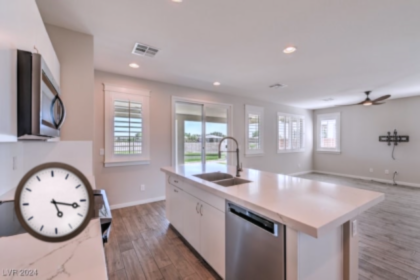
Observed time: 5h17
